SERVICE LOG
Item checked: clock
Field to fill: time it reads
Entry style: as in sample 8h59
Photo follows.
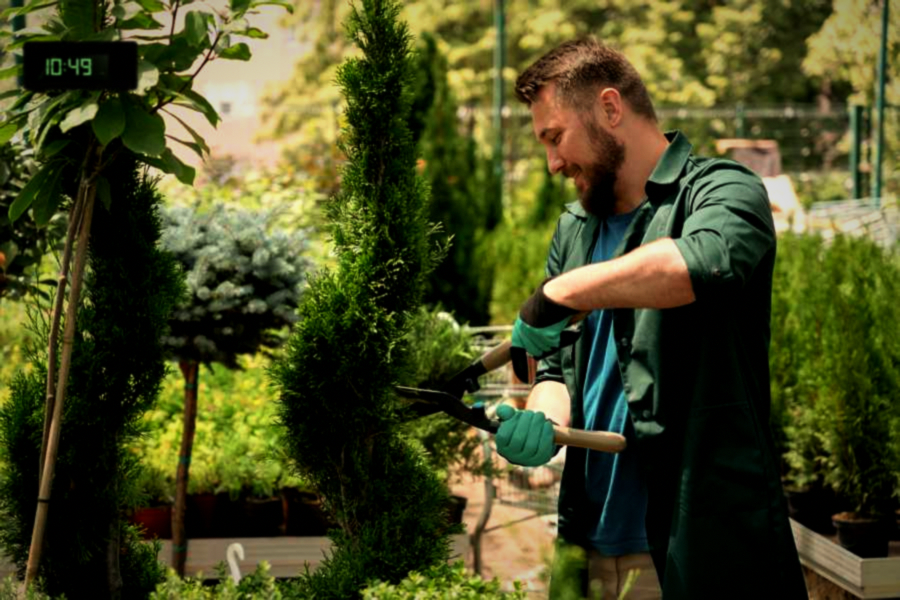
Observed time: 10h49
